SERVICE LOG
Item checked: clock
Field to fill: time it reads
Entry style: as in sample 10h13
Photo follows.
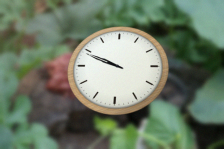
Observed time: 9h49
